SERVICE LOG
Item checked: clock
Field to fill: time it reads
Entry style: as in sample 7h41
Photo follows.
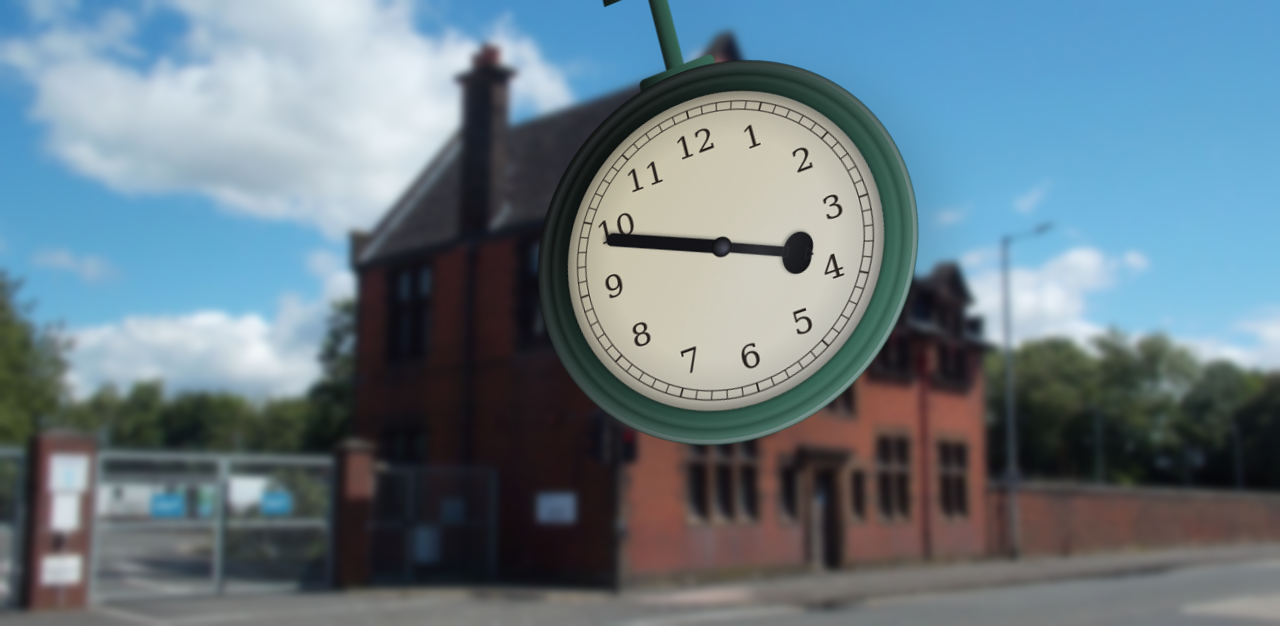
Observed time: 3h49
